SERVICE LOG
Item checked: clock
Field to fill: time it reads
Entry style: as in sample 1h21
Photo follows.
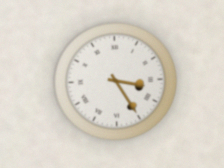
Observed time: 3h25
